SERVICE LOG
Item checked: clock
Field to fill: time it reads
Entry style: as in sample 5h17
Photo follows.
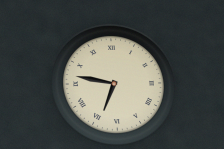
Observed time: 6h47
